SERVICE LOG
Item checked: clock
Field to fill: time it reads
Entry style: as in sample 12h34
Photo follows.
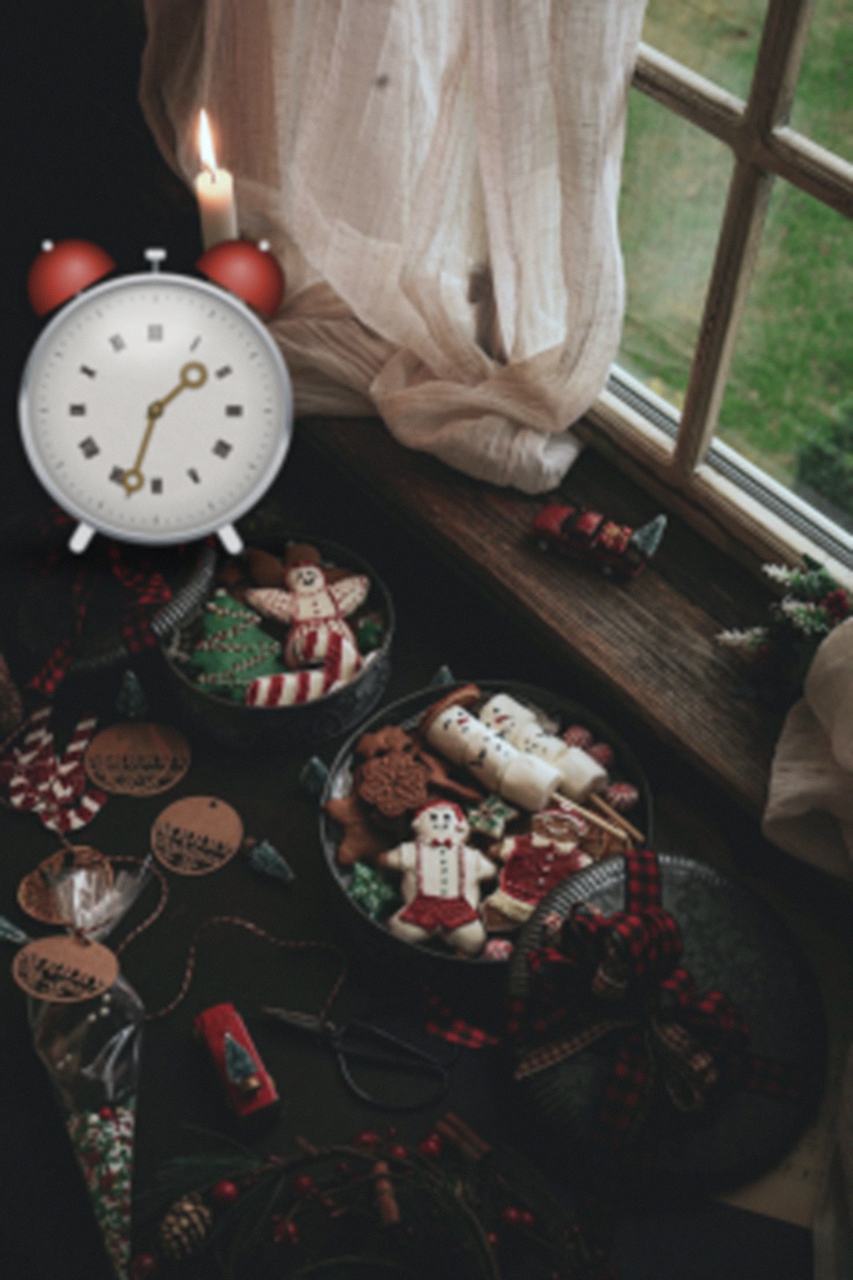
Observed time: 1h33
